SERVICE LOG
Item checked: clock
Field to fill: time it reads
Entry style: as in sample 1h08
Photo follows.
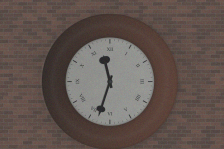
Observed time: 11h33
